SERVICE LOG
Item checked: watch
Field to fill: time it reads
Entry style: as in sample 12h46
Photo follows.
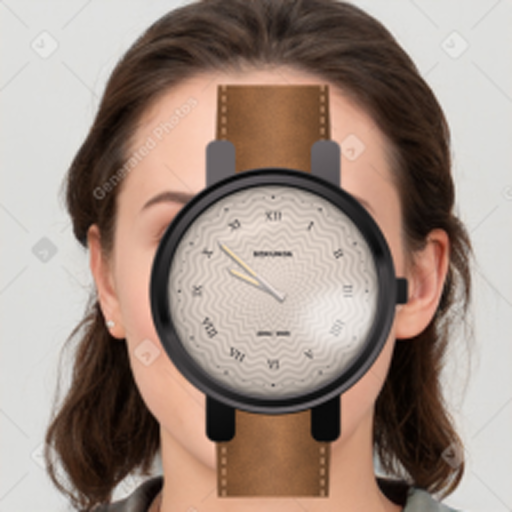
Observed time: 9h52
